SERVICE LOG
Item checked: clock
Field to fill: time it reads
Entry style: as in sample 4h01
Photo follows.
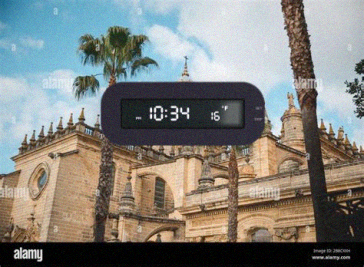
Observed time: 10h34
